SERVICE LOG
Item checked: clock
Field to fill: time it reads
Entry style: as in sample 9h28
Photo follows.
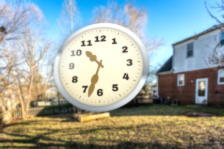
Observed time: 10h33
